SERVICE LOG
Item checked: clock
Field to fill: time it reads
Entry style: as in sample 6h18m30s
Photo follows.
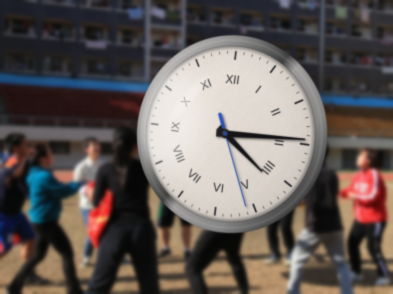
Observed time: 4h14m26s
